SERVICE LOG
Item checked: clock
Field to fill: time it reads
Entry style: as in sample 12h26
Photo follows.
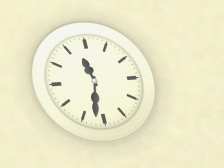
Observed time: 11h32
